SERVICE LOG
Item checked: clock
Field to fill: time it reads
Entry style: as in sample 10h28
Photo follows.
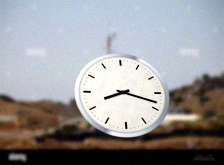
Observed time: 8h18
